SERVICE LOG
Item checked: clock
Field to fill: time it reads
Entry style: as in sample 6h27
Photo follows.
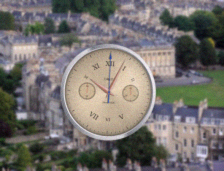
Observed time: 10h04
